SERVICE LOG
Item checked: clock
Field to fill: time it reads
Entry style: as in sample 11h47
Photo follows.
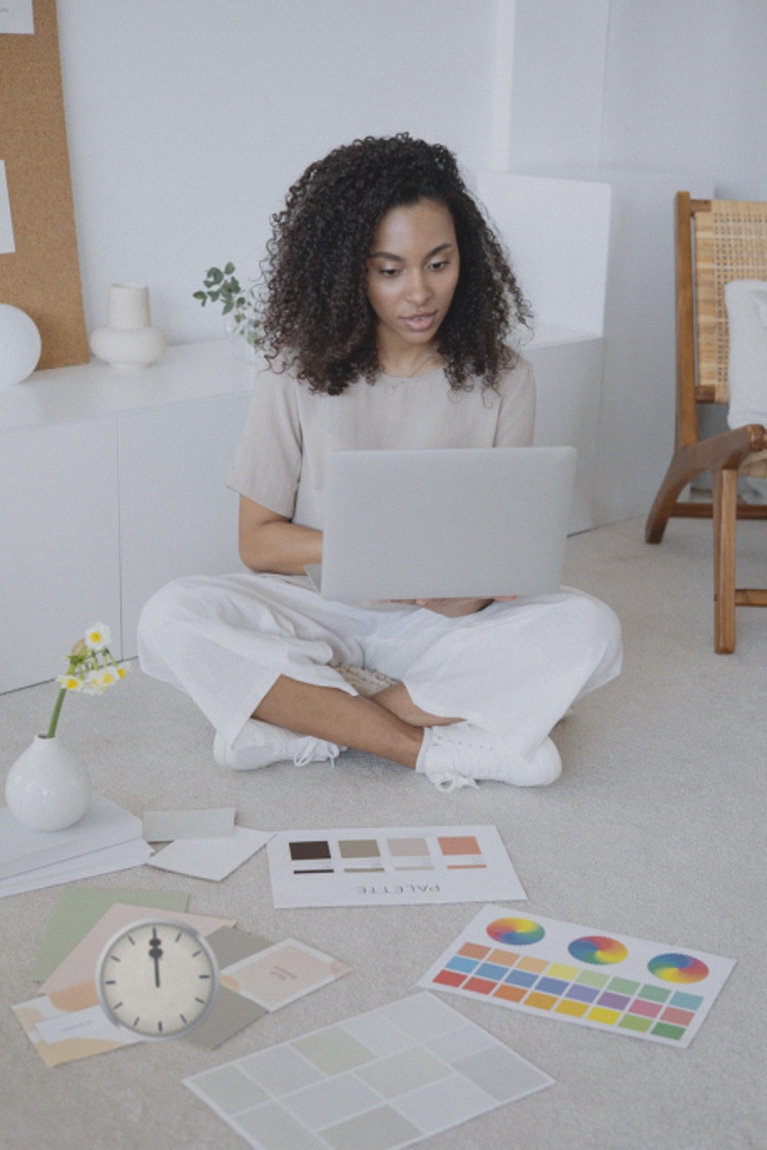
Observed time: 12h00
